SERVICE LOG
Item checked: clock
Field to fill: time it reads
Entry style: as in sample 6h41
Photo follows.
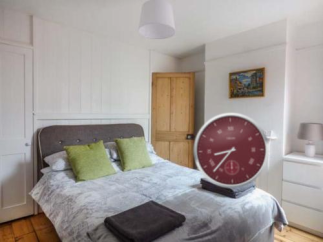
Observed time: 8h37
